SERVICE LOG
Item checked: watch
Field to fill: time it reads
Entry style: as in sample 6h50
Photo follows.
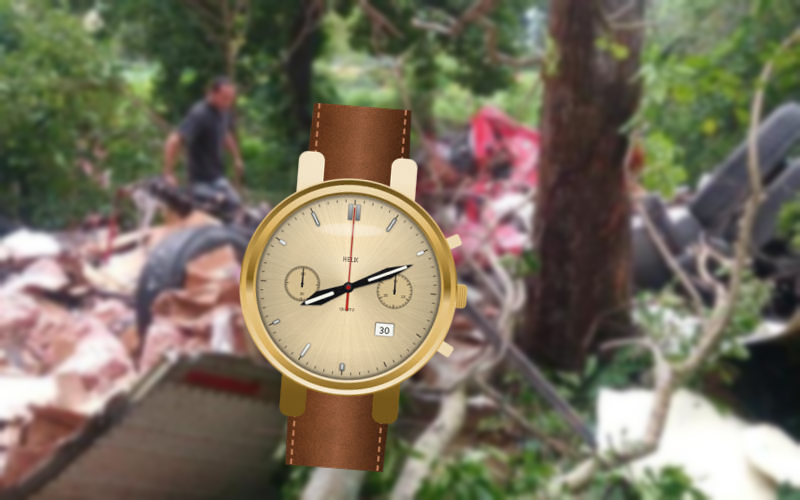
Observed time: 8h11
